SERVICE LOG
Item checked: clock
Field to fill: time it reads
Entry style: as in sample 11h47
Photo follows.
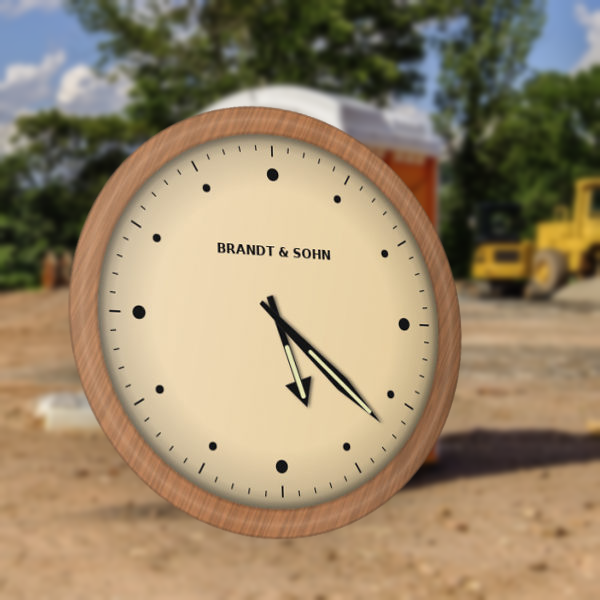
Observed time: 5h22
